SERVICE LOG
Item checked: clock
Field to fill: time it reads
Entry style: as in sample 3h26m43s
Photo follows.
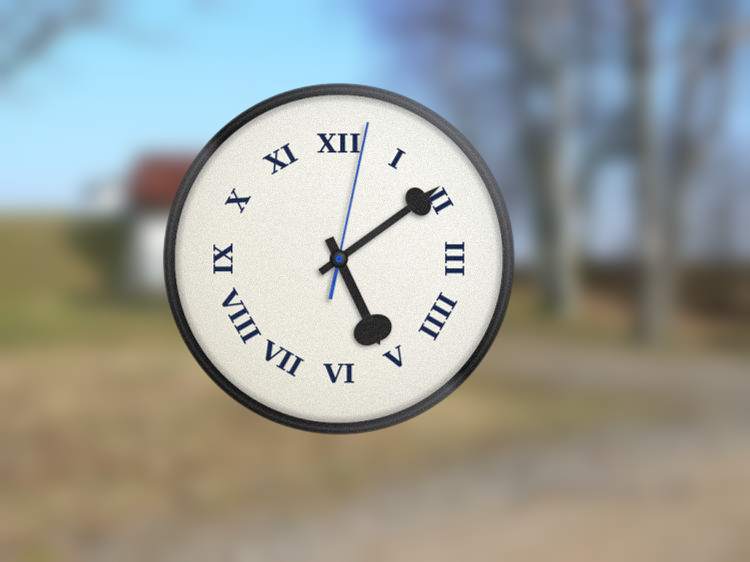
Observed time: 5h09m02s
